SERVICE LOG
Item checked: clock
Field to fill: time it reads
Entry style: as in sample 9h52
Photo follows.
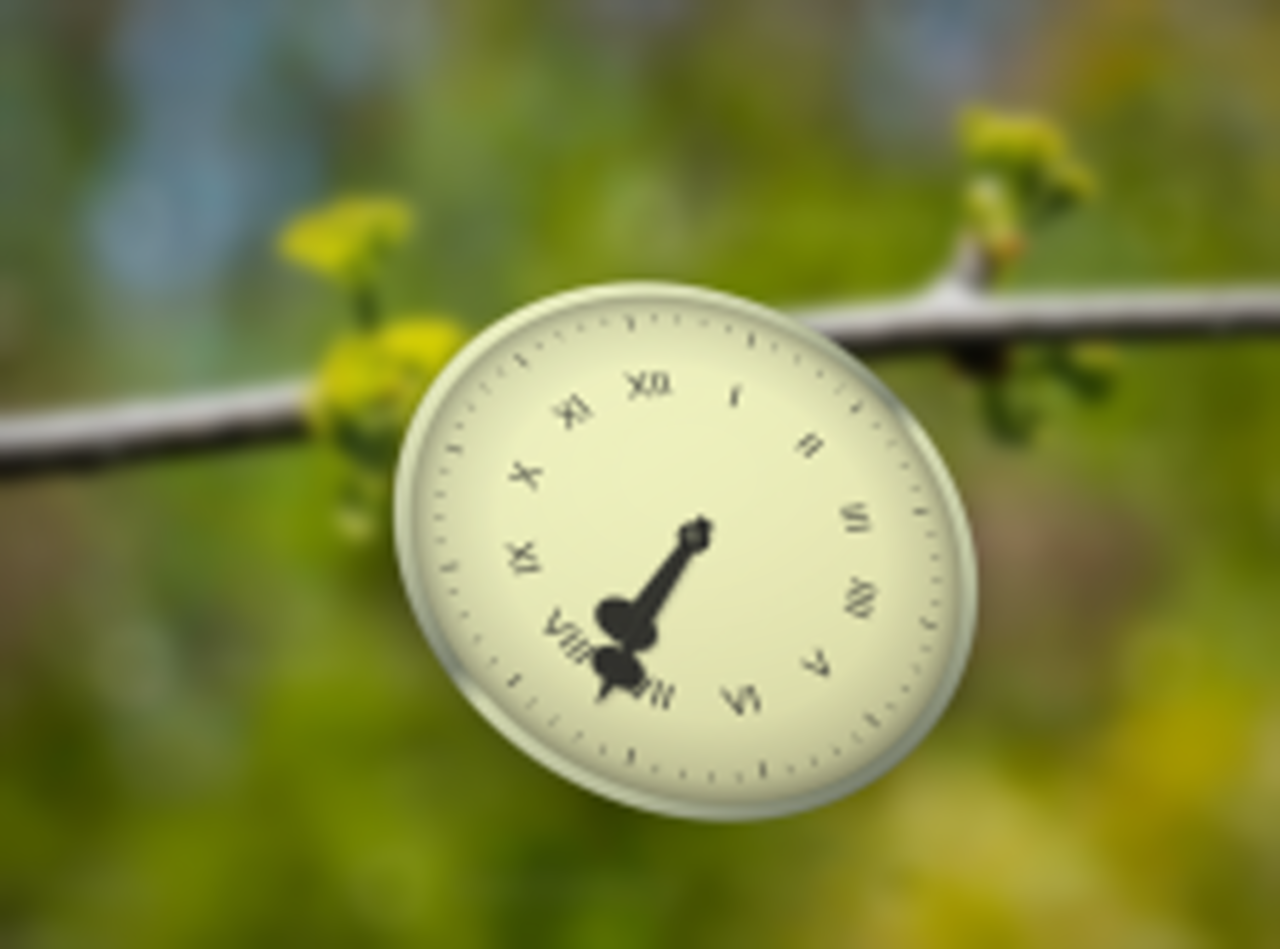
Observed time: 7h37
